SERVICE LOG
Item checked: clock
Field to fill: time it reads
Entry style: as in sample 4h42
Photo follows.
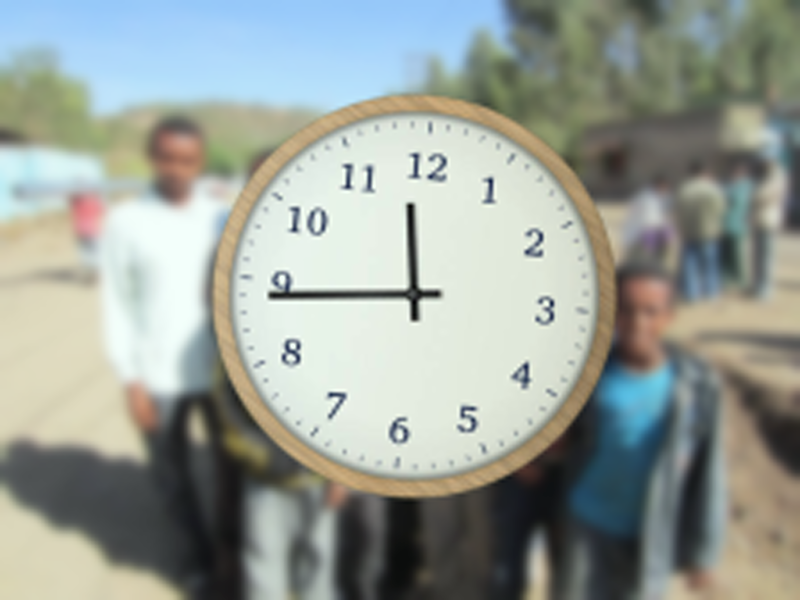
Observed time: 11h44
